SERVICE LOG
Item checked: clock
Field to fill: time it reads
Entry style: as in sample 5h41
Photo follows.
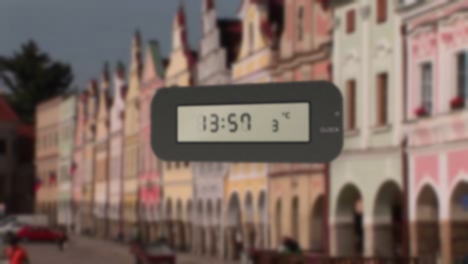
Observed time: 13h57
